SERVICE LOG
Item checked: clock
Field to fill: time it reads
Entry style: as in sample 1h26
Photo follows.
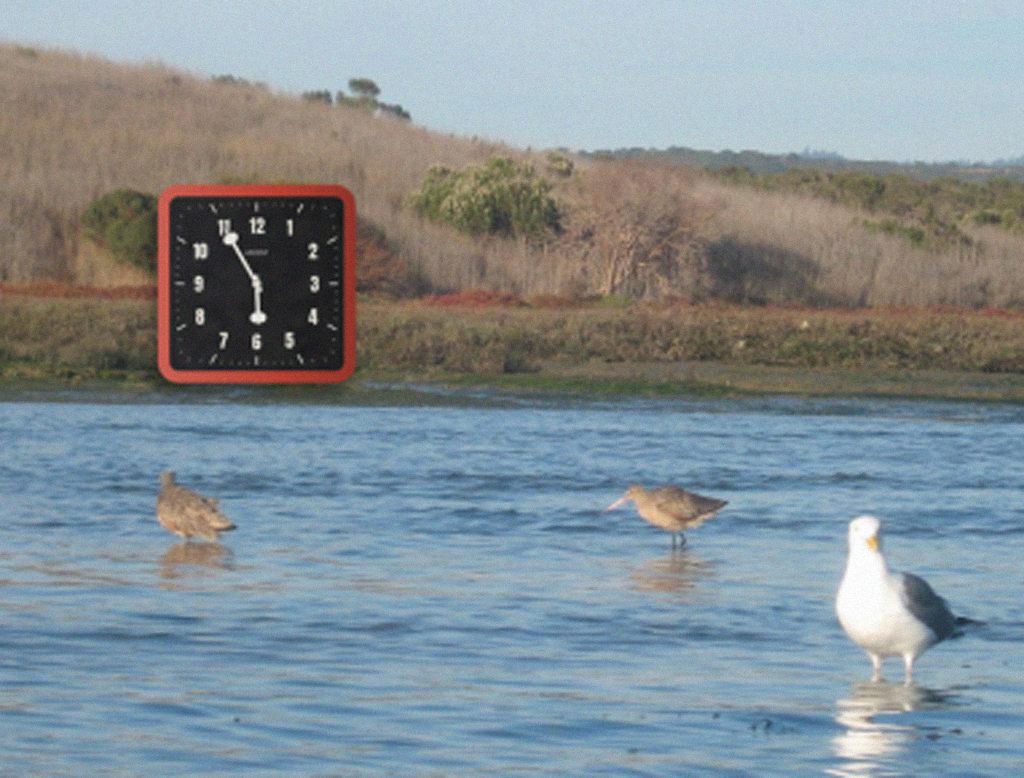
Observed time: 5h55
